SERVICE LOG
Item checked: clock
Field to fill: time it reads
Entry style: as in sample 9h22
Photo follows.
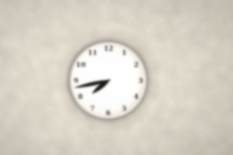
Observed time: 7h43
